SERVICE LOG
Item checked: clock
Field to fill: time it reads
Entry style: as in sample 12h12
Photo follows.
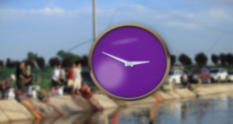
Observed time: 2h49
